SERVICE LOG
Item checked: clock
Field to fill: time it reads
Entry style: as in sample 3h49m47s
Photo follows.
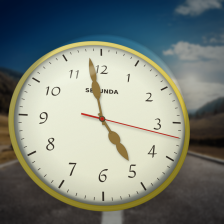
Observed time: 4h58m17s
